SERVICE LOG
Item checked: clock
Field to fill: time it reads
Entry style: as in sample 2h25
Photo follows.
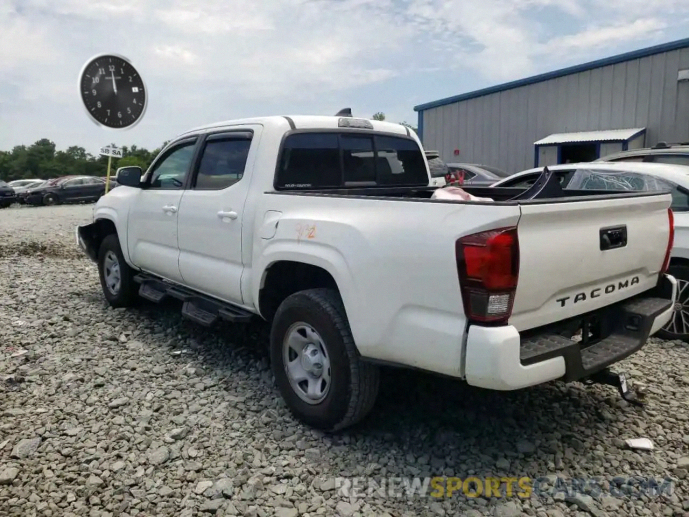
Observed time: 12h00
